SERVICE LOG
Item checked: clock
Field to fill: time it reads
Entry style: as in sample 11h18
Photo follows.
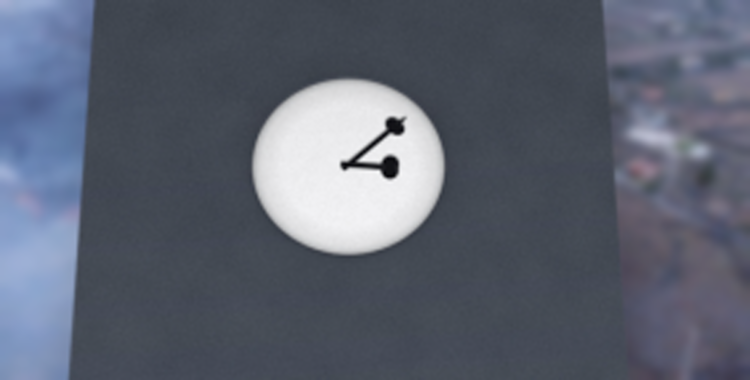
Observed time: 3h08
